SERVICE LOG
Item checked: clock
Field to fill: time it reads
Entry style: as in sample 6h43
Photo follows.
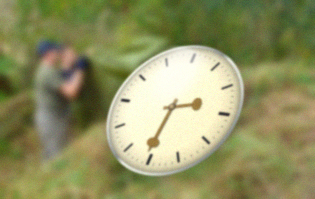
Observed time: 2h31
